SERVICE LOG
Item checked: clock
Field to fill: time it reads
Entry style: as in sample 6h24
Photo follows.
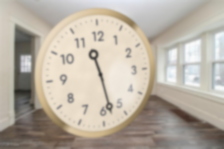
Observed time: 11h28
